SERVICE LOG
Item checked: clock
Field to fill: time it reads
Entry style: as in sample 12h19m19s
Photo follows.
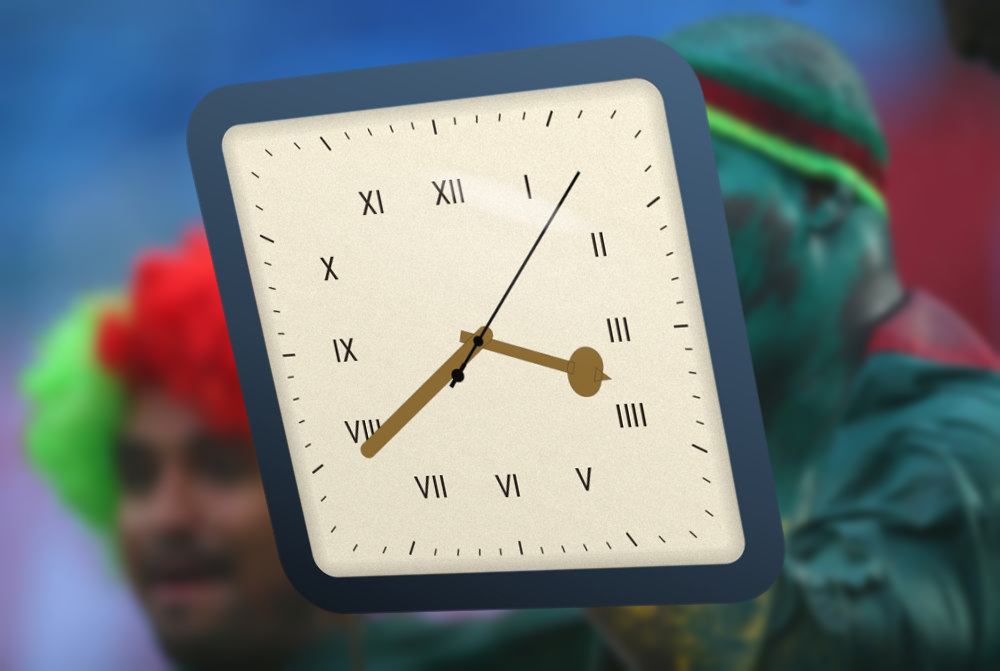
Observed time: 3h39m07s
